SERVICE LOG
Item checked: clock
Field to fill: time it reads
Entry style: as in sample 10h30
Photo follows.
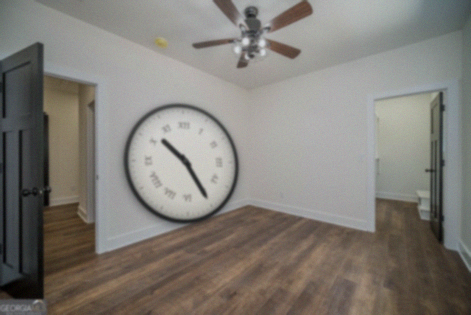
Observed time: 10h25
